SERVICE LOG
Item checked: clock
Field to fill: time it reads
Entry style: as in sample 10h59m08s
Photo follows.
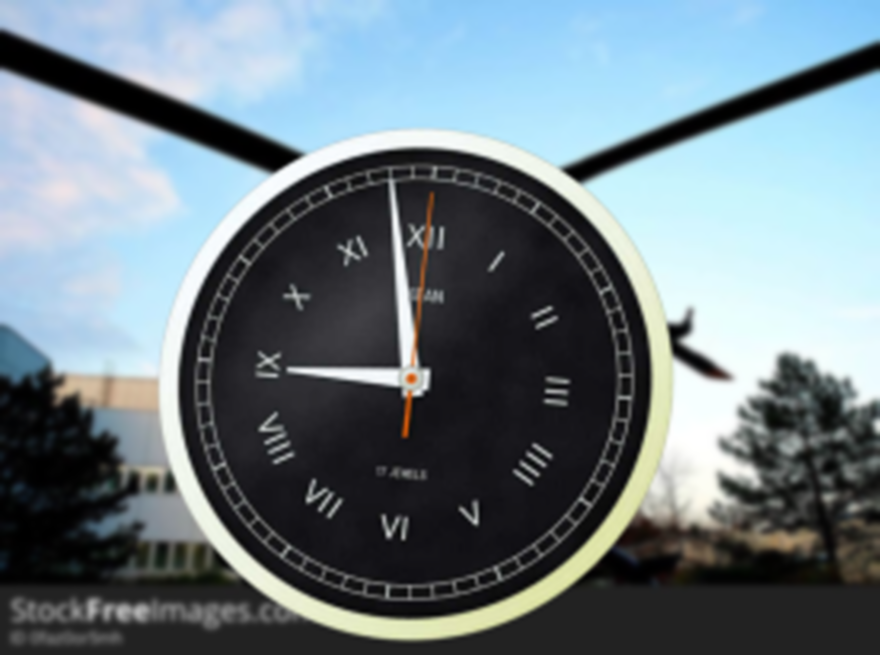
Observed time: 8h58m00s
